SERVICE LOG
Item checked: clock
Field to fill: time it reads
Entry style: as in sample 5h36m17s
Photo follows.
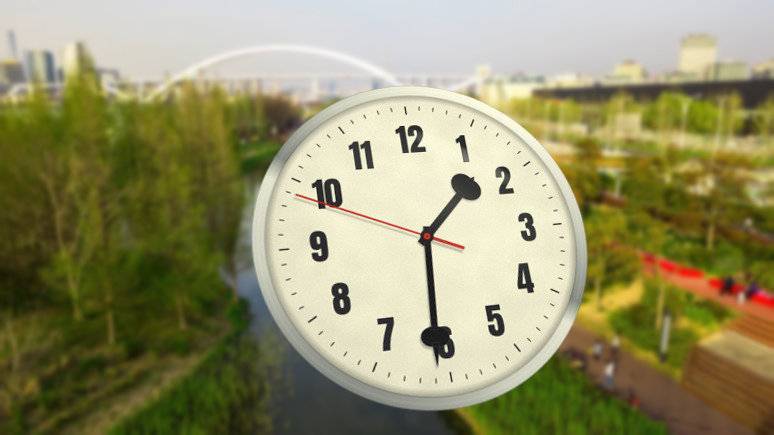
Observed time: 1h30m49s
